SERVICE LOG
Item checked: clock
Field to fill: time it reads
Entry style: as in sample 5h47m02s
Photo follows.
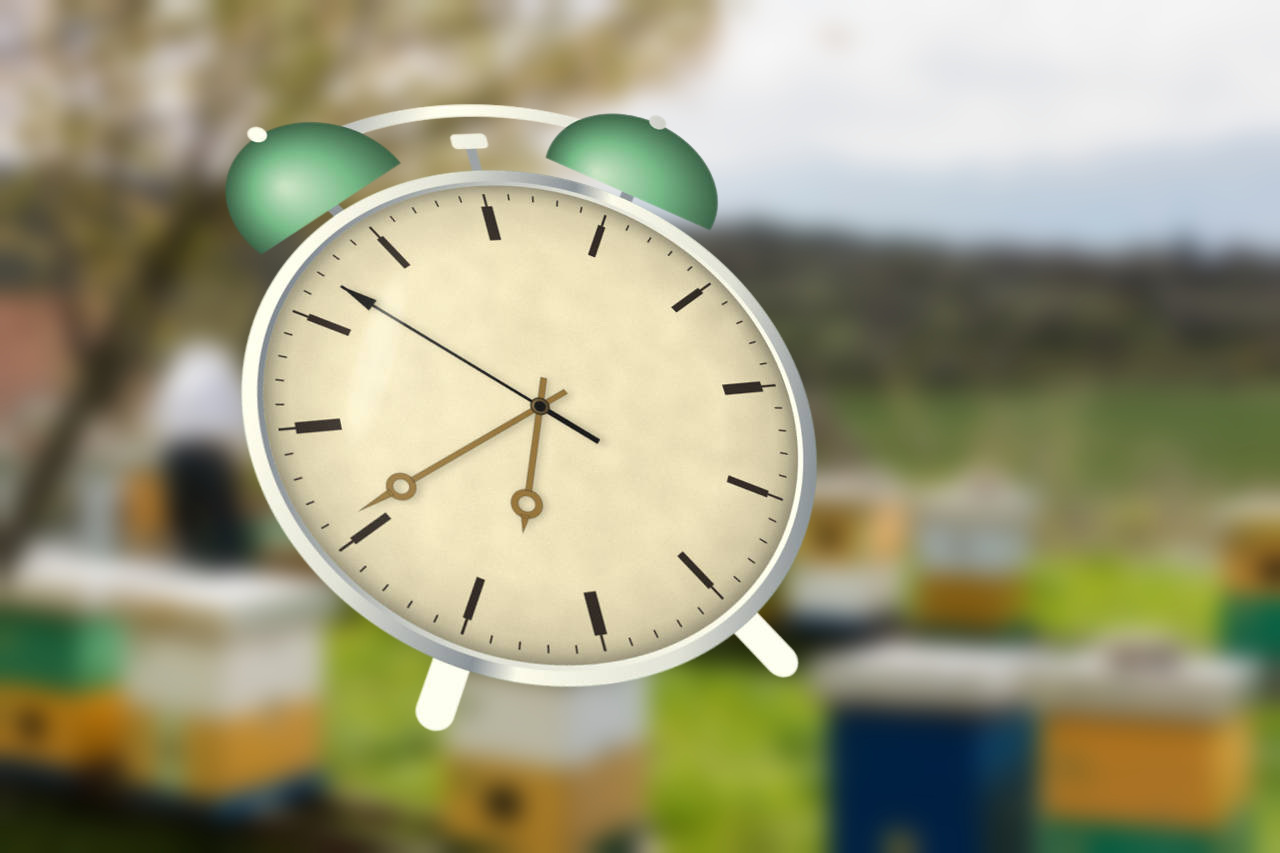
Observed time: 6h40m52s
